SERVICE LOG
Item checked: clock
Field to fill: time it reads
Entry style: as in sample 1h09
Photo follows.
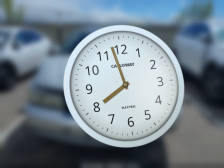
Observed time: 7h58
